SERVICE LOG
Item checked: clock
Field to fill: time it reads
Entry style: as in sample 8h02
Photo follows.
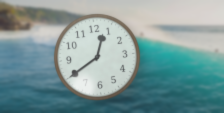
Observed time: 12h40
